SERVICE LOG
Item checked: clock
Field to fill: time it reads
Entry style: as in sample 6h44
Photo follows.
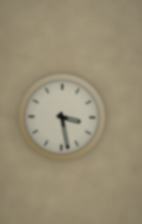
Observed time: 3h28
